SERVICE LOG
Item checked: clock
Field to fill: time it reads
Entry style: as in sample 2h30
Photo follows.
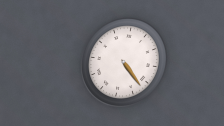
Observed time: 4h22
